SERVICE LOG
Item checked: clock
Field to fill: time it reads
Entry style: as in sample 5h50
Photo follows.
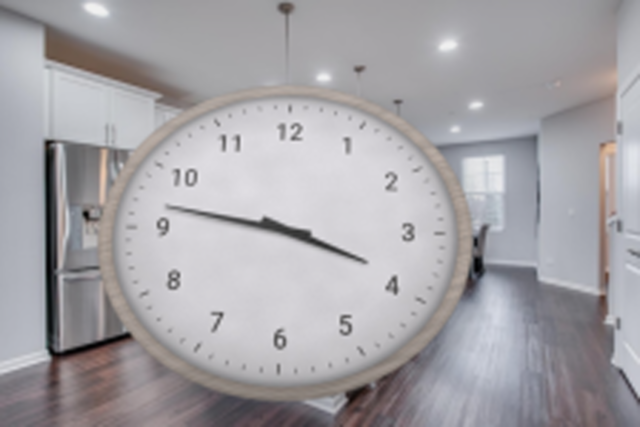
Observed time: 3h47
